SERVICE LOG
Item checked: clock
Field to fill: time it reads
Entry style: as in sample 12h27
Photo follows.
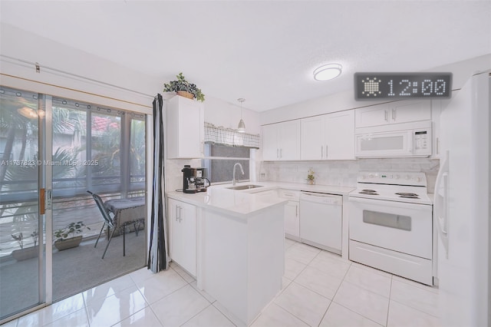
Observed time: 12h00
